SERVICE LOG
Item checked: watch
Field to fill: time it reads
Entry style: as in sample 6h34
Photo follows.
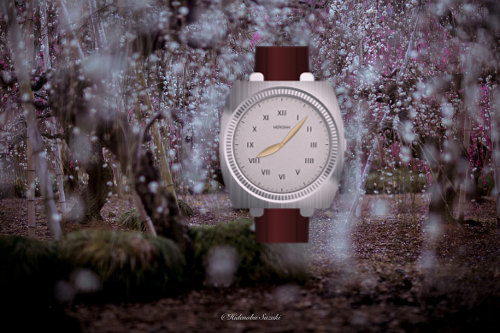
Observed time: 8h07
